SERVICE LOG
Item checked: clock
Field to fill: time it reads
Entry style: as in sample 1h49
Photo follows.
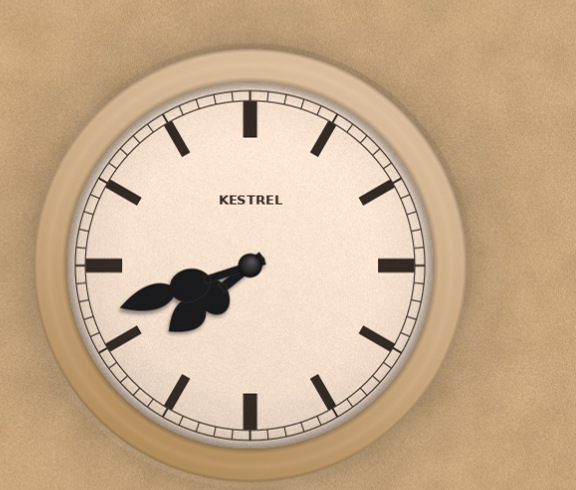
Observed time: 7h42
